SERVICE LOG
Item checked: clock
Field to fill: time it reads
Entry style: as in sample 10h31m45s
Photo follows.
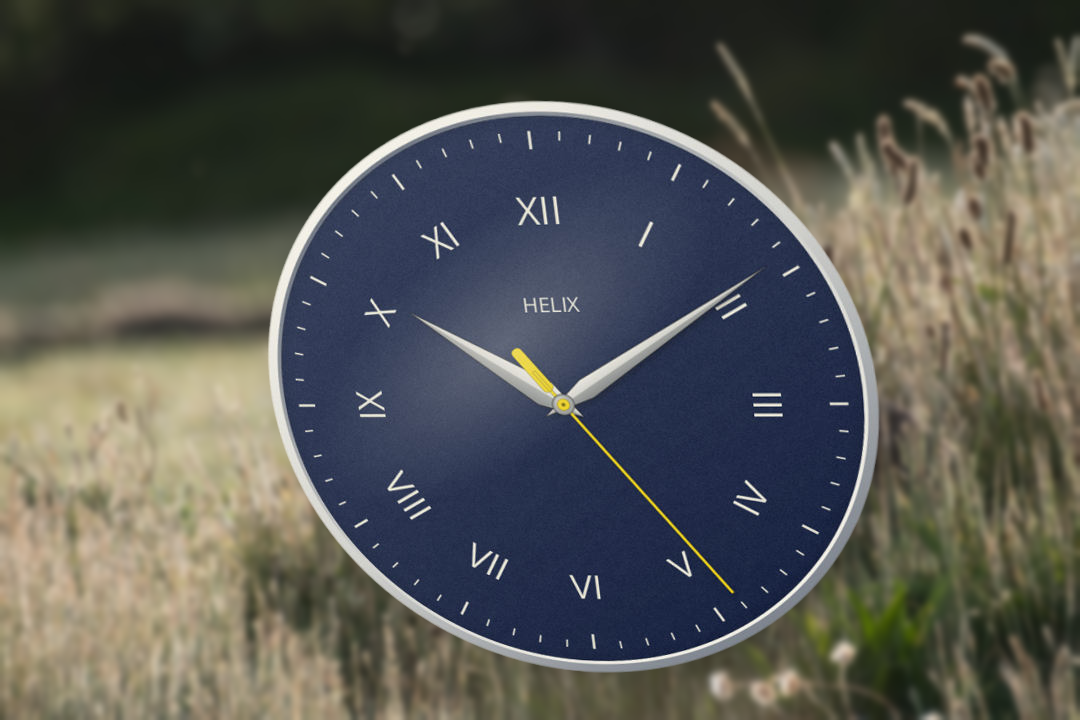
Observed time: 10h09m24s
